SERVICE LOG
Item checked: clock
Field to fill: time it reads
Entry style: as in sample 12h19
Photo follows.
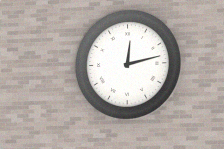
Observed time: 12h13
